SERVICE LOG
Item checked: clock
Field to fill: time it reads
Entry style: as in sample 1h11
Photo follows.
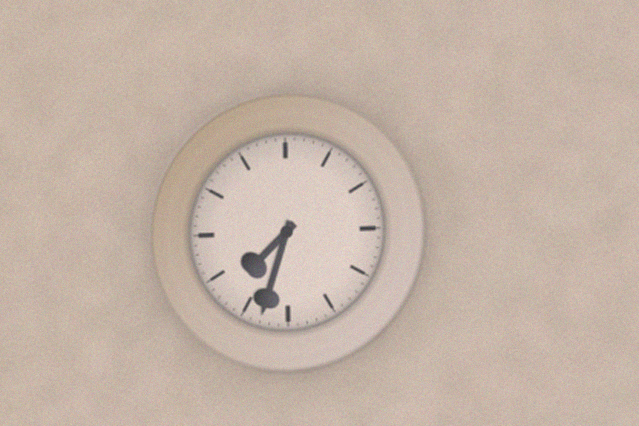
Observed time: 7h33
